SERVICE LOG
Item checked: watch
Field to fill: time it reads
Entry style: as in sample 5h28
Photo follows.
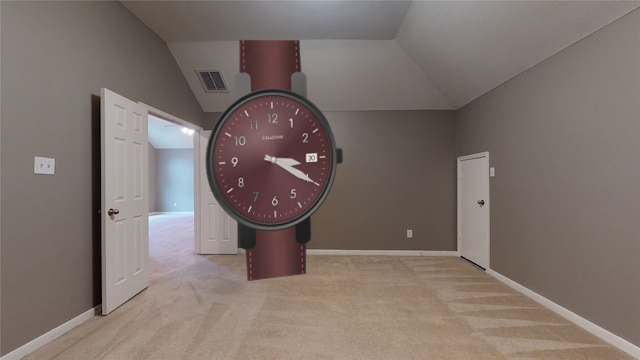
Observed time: 3h20
